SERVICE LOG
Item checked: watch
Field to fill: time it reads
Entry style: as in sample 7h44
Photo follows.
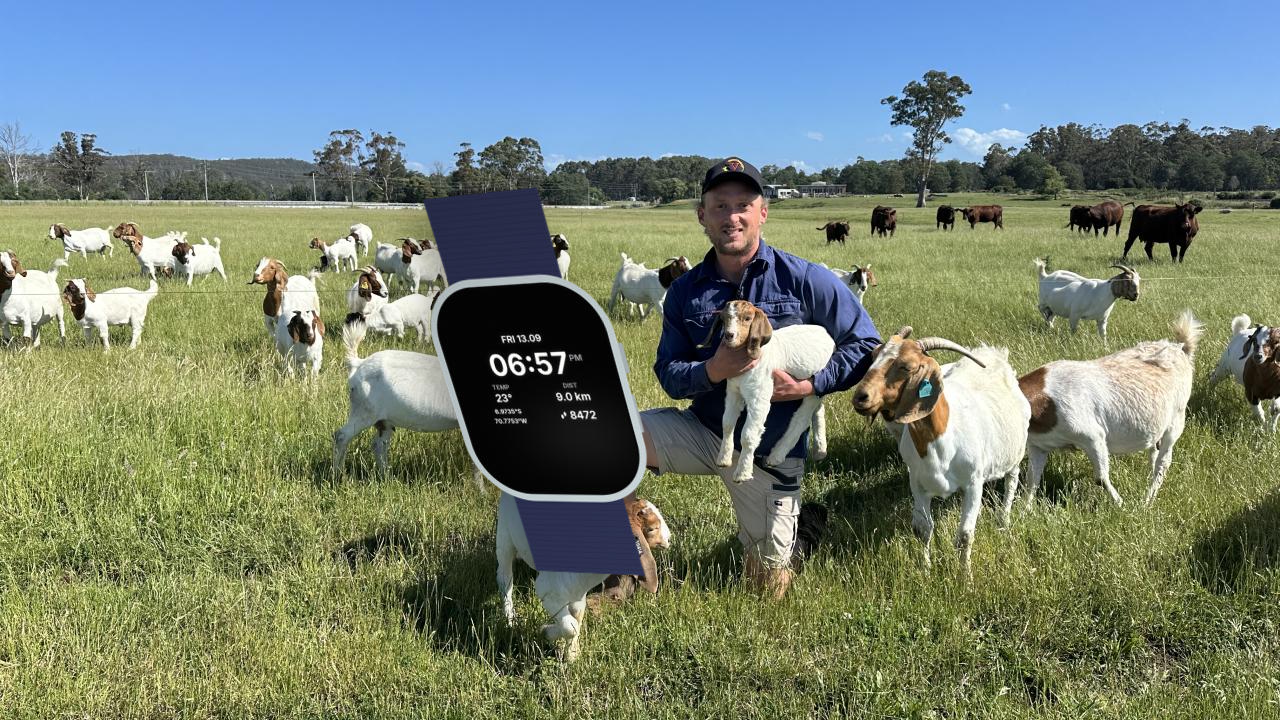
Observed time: 6h57
